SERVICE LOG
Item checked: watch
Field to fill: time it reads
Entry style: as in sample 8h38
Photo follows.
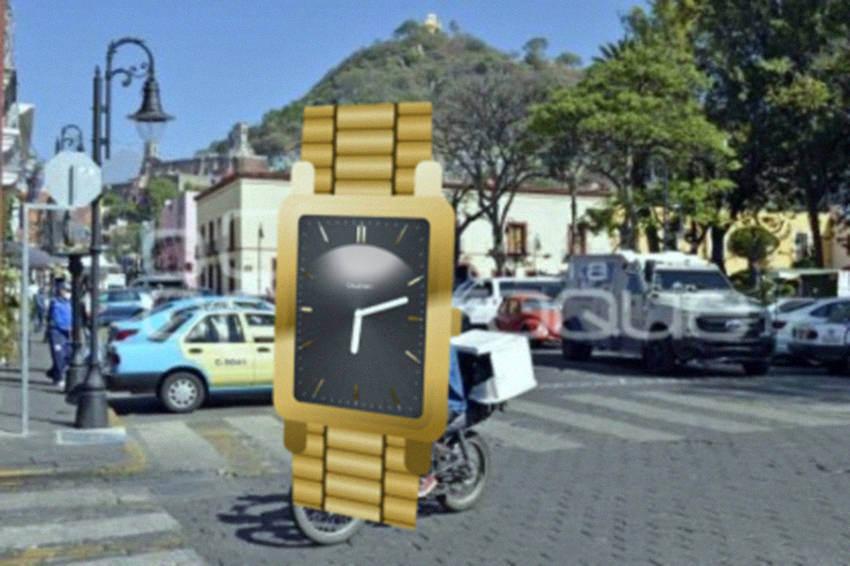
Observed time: 6h12
